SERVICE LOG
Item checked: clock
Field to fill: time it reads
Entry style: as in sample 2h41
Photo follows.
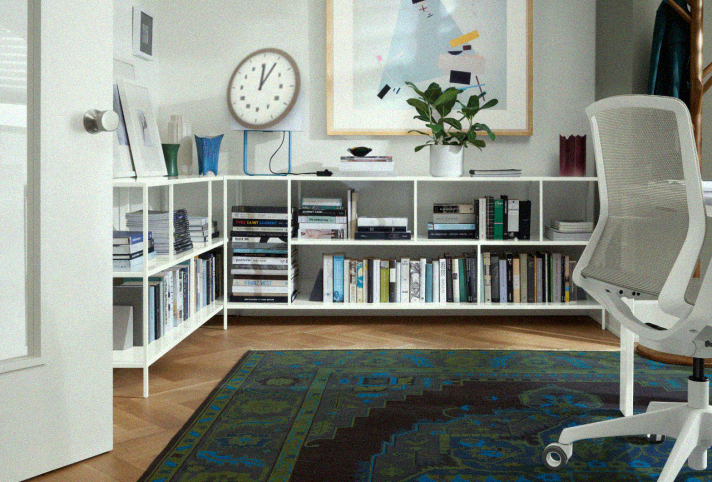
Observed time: 12h05
